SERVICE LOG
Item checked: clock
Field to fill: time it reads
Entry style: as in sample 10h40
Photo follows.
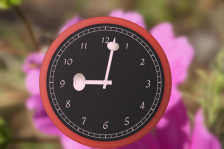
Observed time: 9h02
